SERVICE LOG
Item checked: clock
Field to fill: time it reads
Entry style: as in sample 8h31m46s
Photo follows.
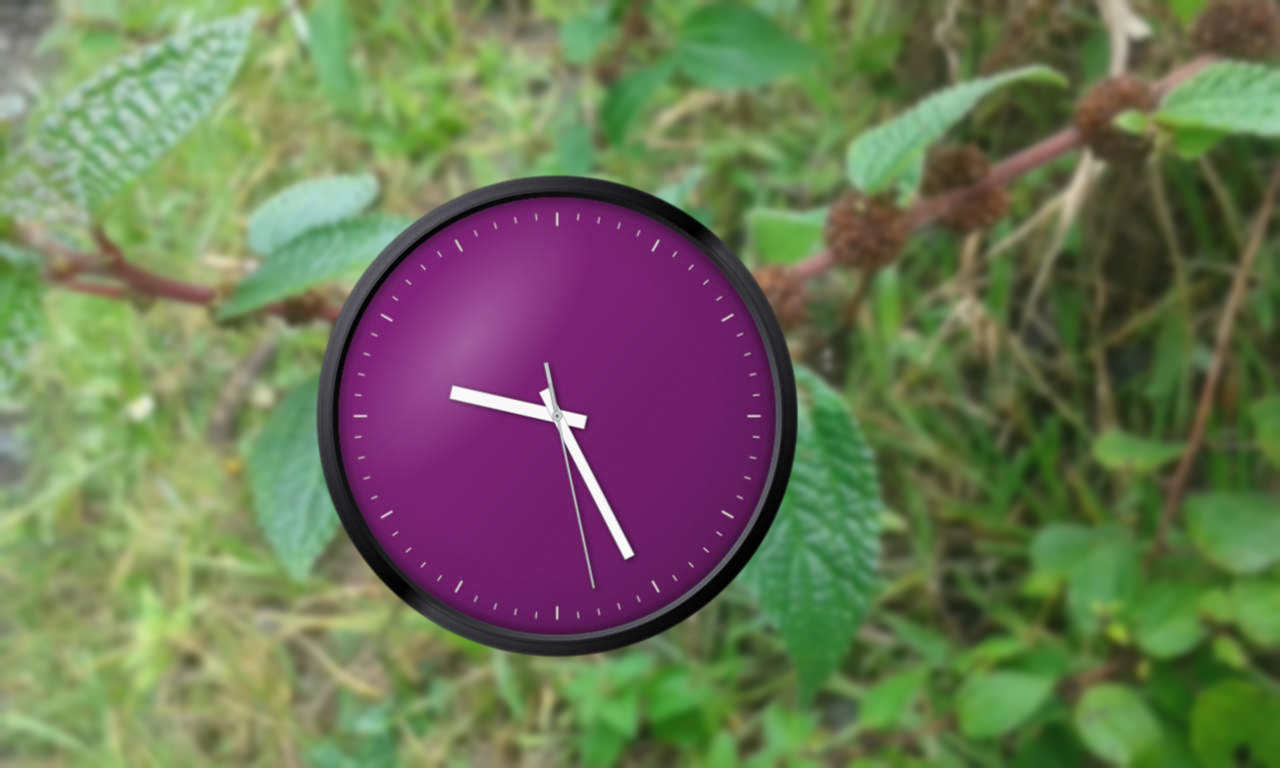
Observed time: 9h25m28s
